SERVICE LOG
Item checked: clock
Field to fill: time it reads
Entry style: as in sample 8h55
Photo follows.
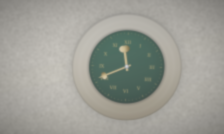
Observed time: 11h41
